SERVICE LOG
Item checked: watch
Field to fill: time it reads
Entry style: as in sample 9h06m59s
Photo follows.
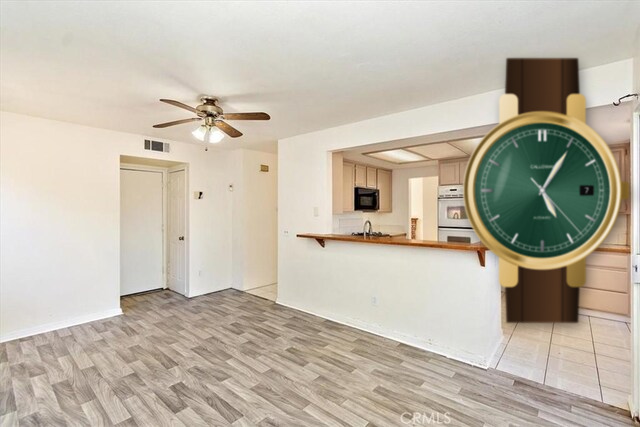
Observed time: 5h05m23s
